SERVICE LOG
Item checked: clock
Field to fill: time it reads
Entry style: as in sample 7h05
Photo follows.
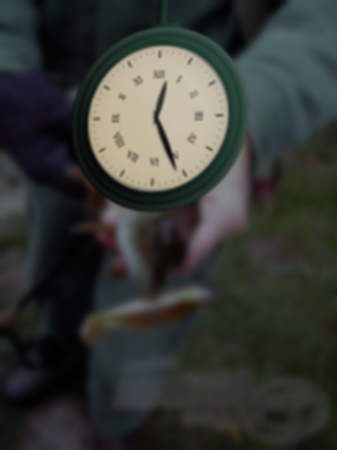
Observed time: 12h26
